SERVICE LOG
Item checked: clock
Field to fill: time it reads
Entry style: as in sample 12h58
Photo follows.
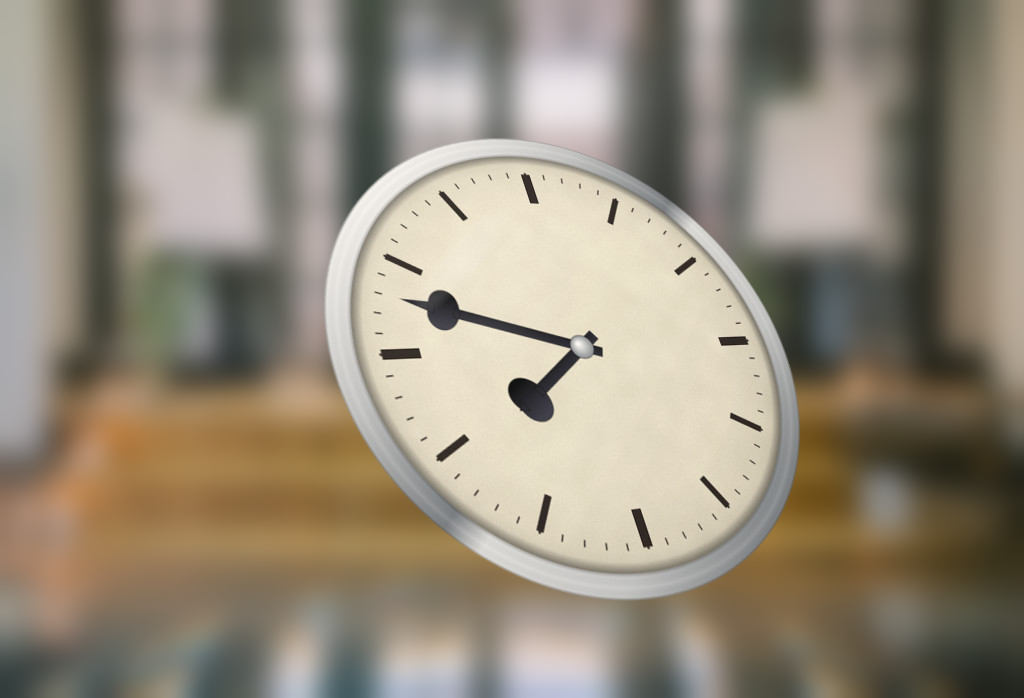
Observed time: 7h48
